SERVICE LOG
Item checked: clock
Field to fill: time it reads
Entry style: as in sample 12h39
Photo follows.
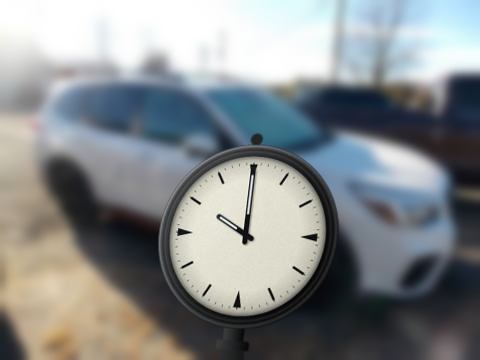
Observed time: 10h00
